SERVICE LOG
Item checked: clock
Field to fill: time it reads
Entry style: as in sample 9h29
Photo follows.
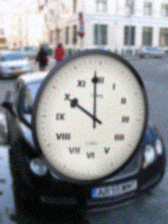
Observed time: 9h59
